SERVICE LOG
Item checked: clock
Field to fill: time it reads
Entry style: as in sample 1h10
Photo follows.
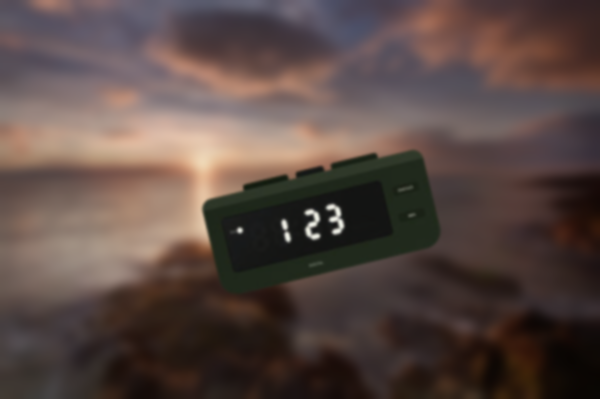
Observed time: 1h23
